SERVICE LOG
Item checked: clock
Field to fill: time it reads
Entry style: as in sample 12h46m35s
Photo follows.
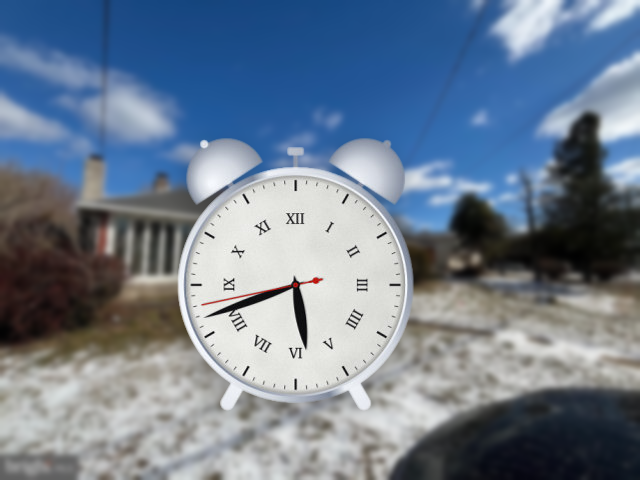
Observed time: 5h41m43s
